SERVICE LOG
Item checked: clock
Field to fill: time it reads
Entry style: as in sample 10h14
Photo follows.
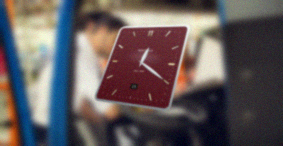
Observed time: 12h20
